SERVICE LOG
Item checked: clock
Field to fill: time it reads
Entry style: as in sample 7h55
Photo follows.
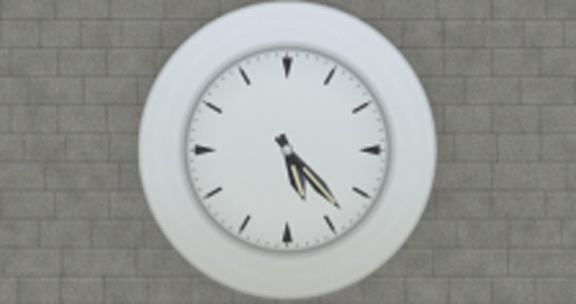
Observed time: 5h23
